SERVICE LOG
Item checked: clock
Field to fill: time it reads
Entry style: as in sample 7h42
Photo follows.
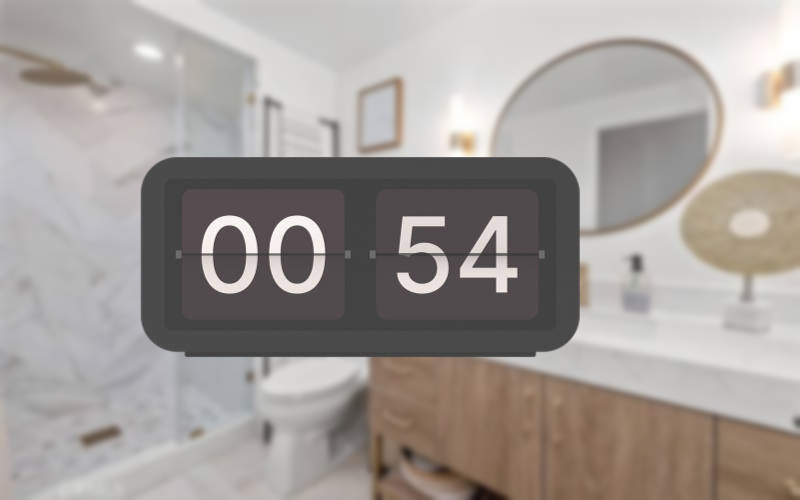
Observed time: 0h54
